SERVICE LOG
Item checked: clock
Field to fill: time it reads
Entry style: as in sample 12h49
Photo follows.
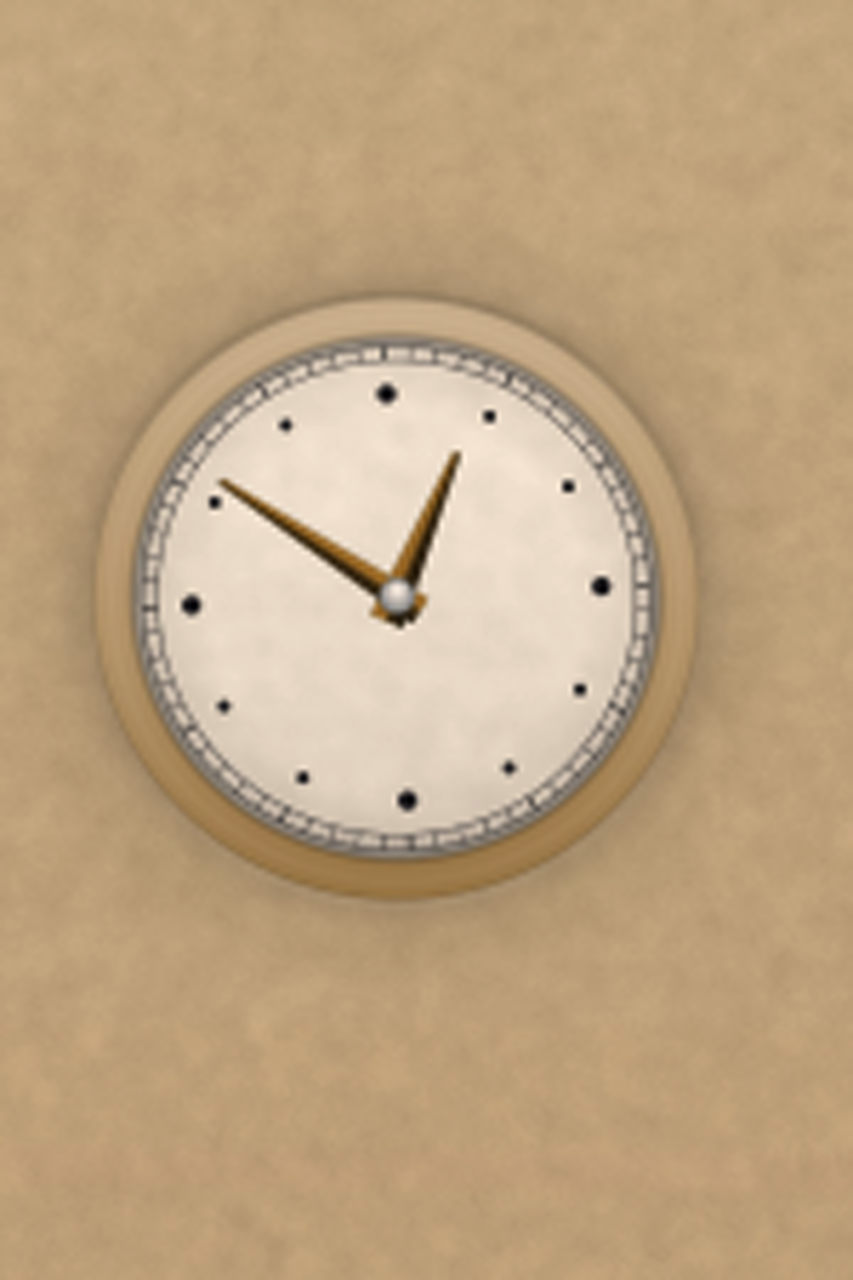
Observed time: 12h51
